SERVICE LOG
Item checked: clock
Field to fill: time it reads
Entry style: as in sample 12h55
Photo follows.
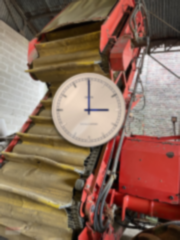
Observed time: 3h00
